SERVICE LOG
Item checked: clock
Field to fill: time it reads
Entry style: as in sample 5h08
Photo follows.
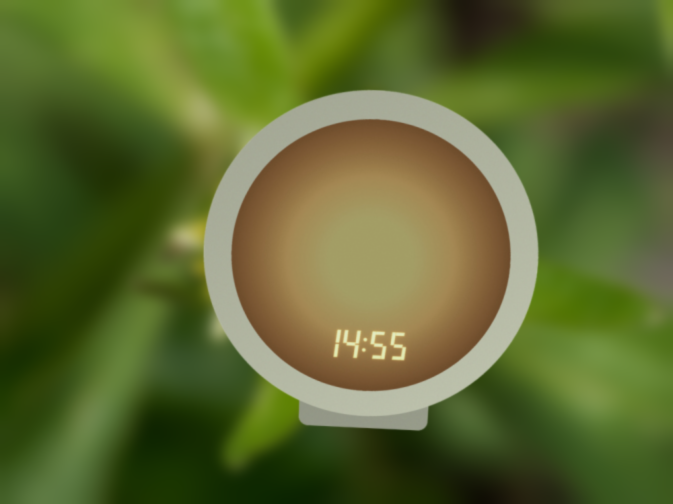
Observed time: 14h55
